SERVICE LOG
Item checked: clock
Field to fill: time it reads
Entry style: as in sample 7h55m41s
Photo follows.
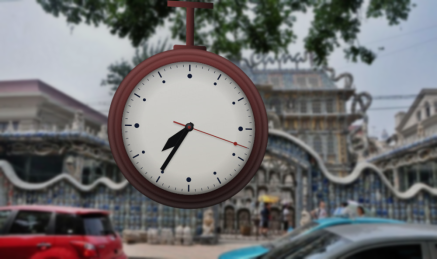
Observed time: 7h35m18s
